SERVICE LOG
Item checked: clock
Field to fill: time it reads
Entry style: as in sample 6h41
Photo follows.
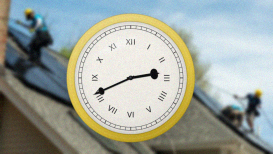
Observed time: 2h41
